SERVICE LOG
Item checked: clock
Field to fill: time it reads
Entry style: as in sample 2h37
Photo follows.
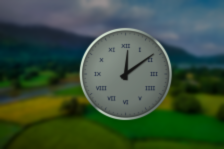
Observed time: 12h09
